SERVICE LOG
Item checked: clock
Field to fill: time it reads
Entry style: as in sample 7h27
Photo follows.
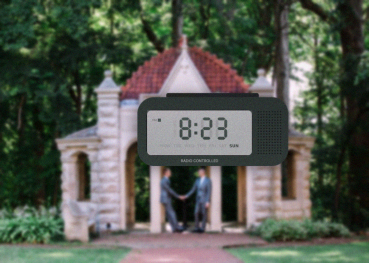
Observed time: 8h23
